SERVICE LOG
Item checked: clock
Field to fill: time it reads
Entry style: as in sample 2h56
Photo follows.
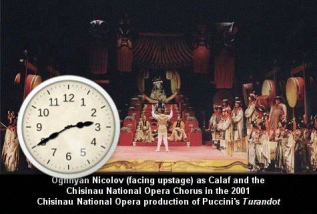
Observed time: 2h40
